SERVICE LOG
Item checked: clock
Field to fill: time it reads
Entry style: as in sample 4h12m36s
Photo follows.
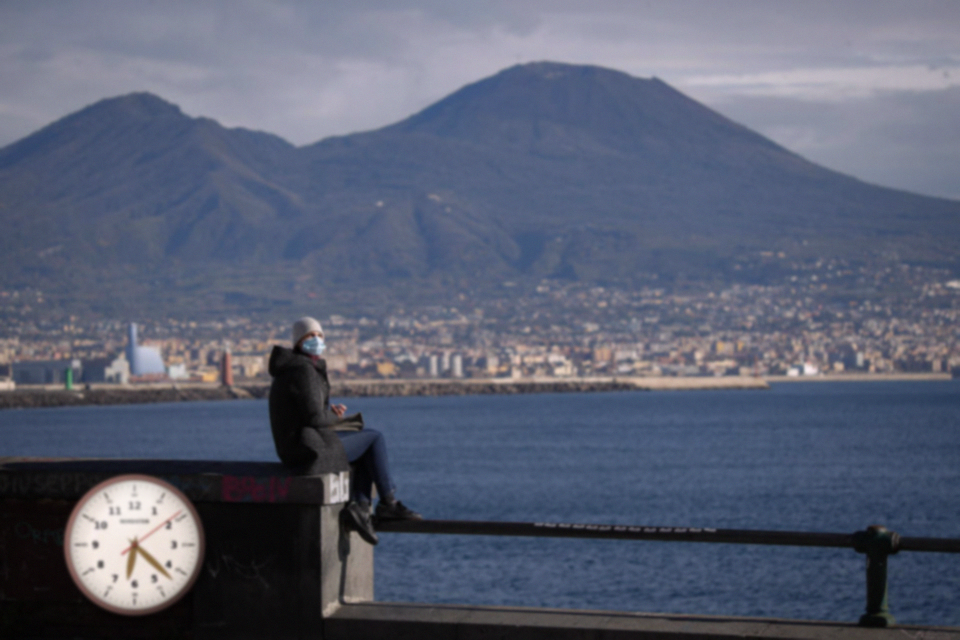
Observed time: 6h22m09s
